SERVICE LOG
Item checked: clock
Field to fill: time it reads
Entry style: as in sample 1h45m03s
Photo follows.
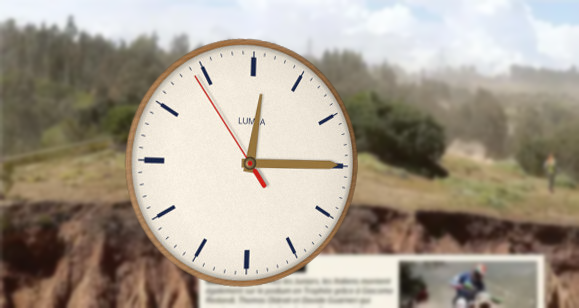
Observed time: 12h14m54s
